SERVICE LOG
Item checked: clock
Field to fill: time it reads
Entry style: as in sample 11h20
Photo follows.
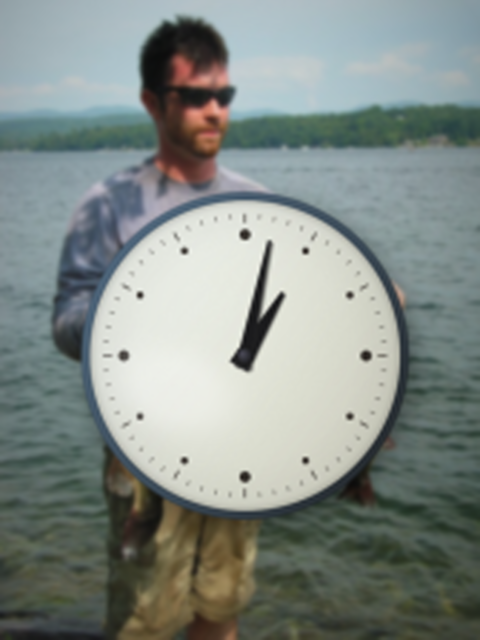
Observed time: 1h02
